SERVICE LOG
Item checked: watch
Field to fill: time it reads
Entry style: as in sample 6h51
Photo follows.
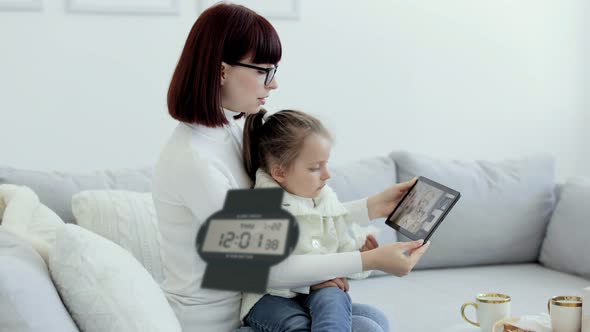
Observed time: 12h01
